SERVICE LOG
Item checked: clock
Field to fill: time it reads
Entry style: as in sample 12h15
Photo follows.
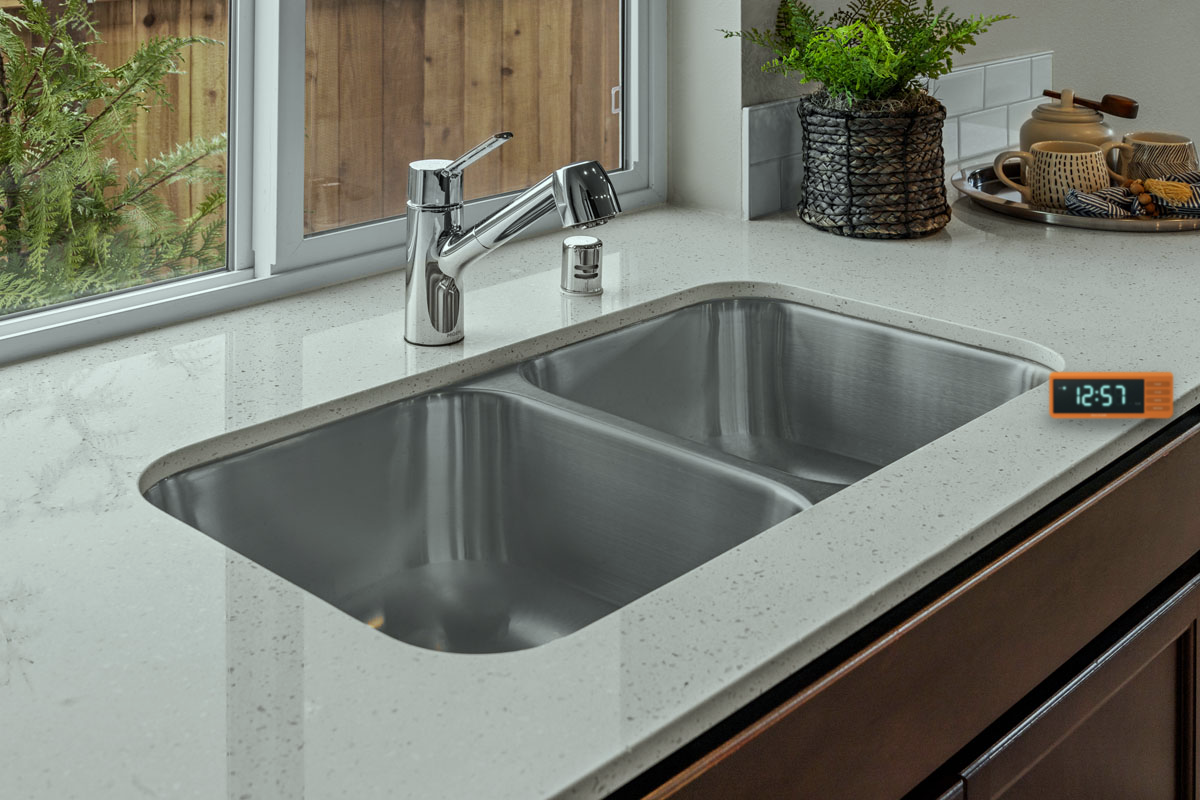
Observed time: 12h57
